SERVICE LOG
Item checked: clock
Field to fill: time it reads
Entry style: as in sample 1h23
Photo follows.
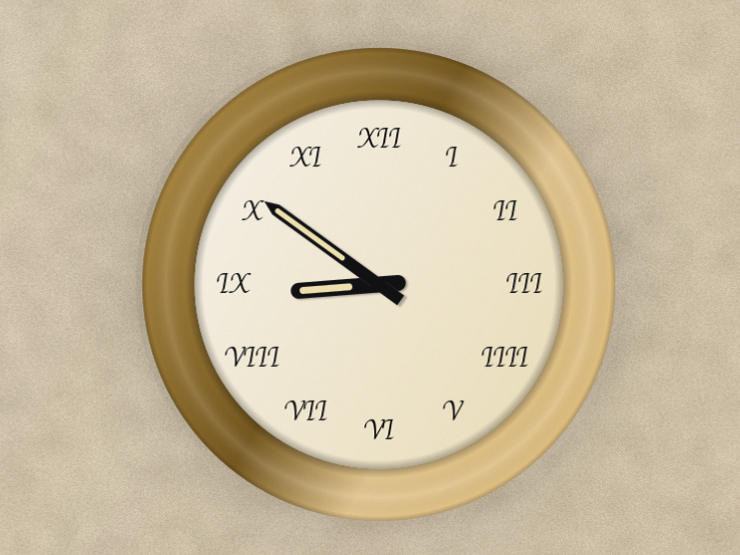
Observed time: 8h51
